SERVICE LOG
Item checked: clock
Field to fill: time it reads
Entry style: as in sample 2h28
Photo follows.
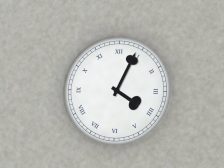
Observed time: 4h04
